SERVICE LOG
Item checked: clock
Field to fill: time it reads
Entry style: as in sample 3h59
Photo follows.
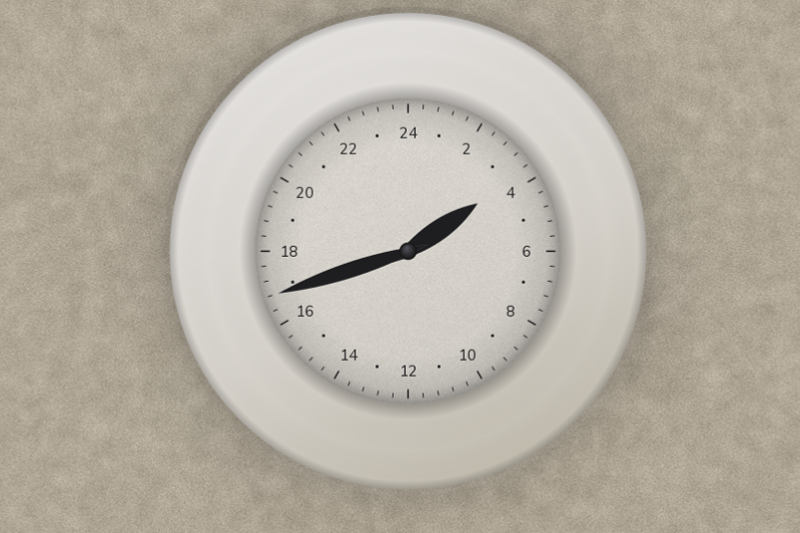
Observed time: 3h42
